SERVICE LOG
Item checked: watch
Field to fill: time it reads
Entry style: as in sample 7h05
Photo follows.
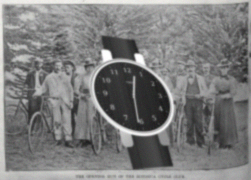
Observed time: 12h31
